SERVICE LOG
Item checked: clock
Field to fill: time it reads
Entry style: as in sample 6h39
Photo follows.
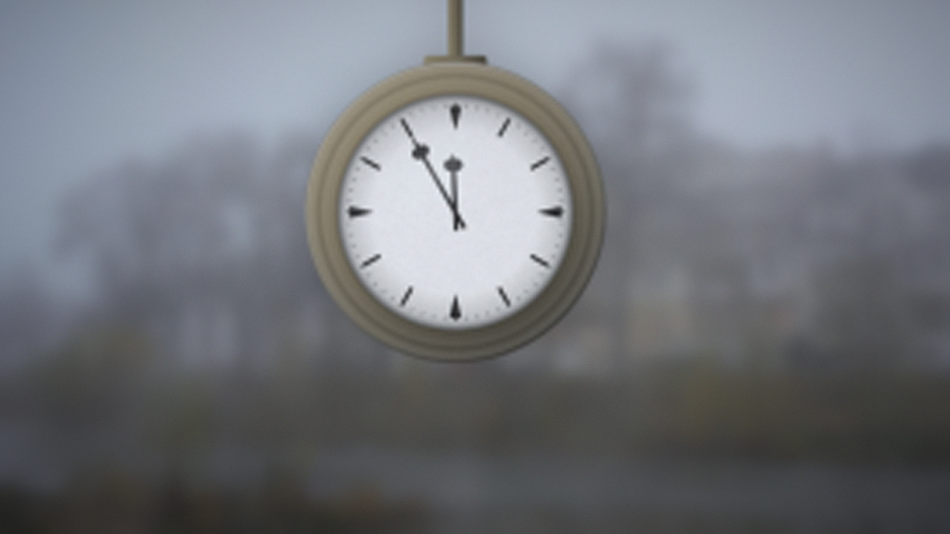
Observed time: 11h55
